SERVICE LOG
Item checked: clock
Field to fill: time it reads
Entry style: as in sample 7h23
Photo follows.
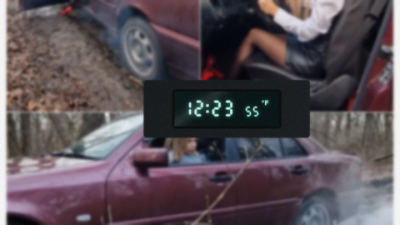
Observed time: 12h23
